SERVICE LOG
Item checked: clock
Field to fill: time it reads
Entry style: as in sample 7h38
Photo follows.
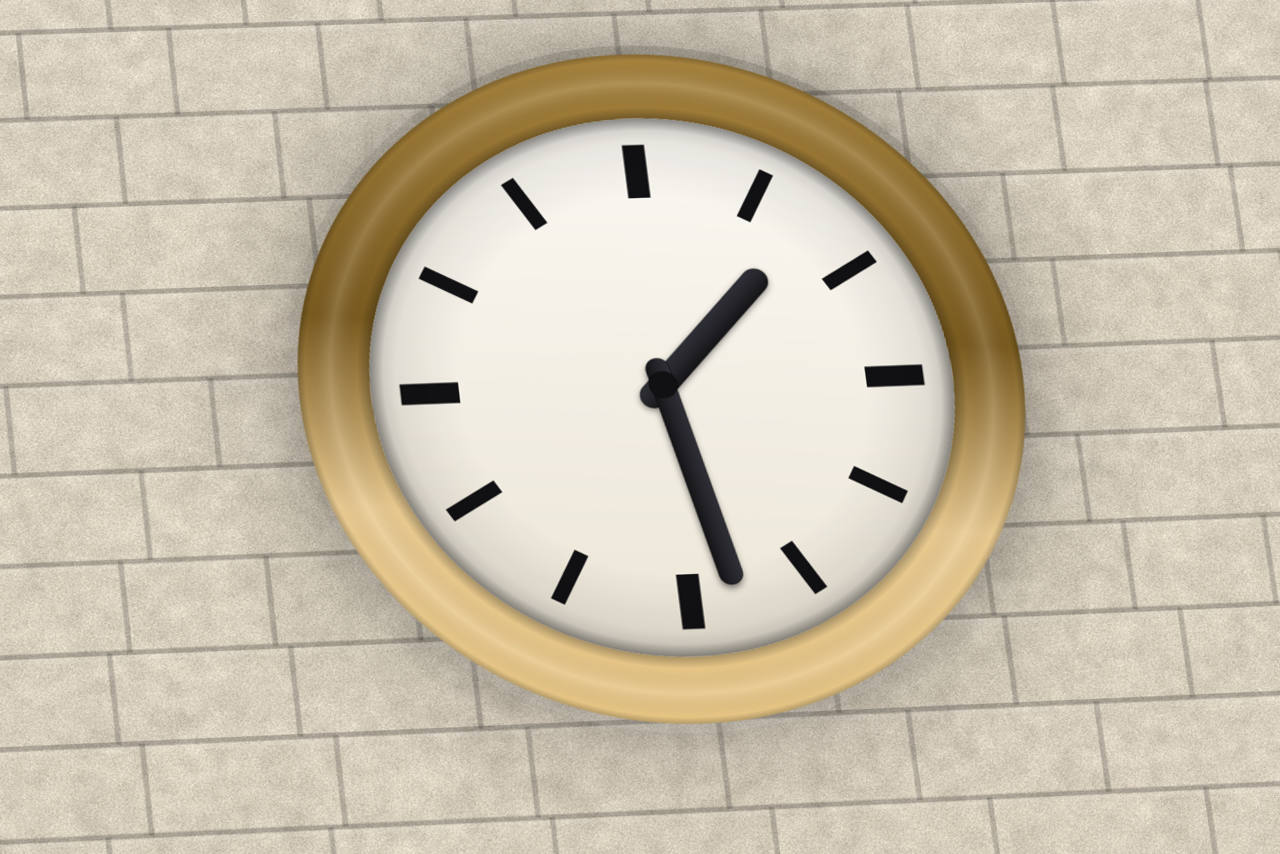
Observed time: 1h28
